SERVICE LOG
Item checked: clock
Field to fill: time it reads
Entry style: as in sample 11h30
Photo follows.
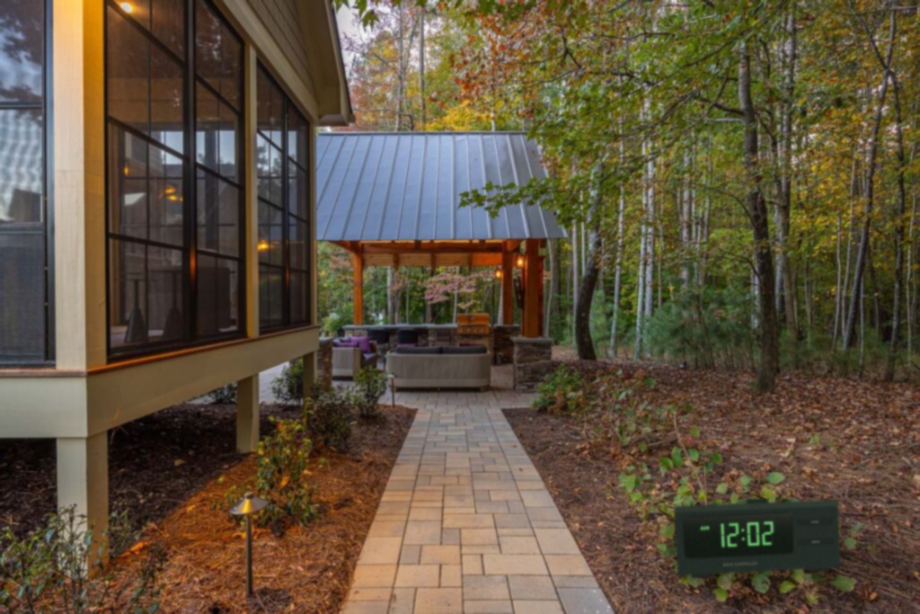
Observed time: 12h02
